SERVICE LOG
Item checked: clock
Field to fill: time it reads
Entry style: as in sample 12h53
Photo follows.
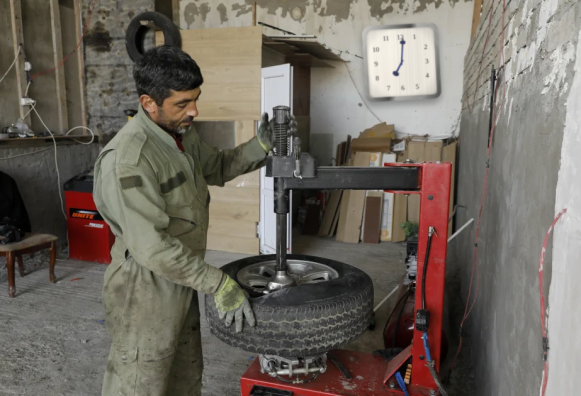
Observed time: 7h01
